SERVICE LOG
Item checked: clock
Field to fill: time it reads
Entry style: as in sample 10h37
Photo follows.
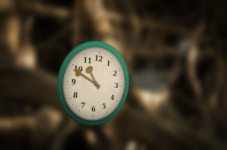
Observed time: 10h49
